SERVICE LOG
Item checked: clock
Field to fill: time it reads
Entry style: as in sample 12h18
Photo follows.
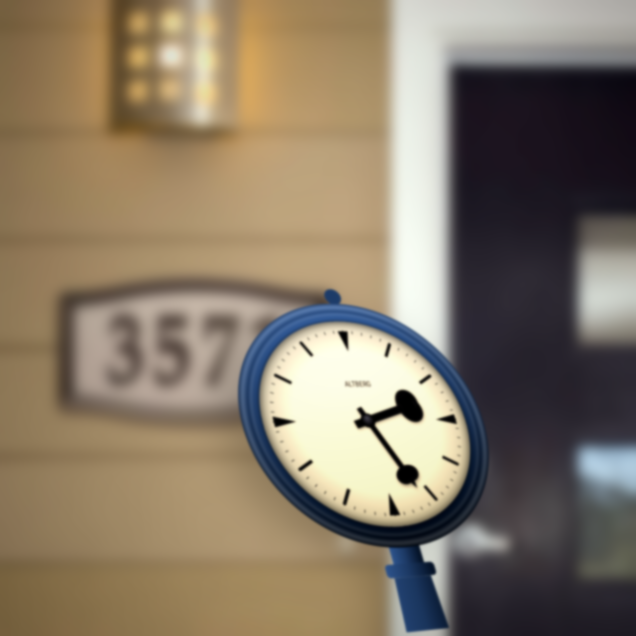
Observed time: 2h26
